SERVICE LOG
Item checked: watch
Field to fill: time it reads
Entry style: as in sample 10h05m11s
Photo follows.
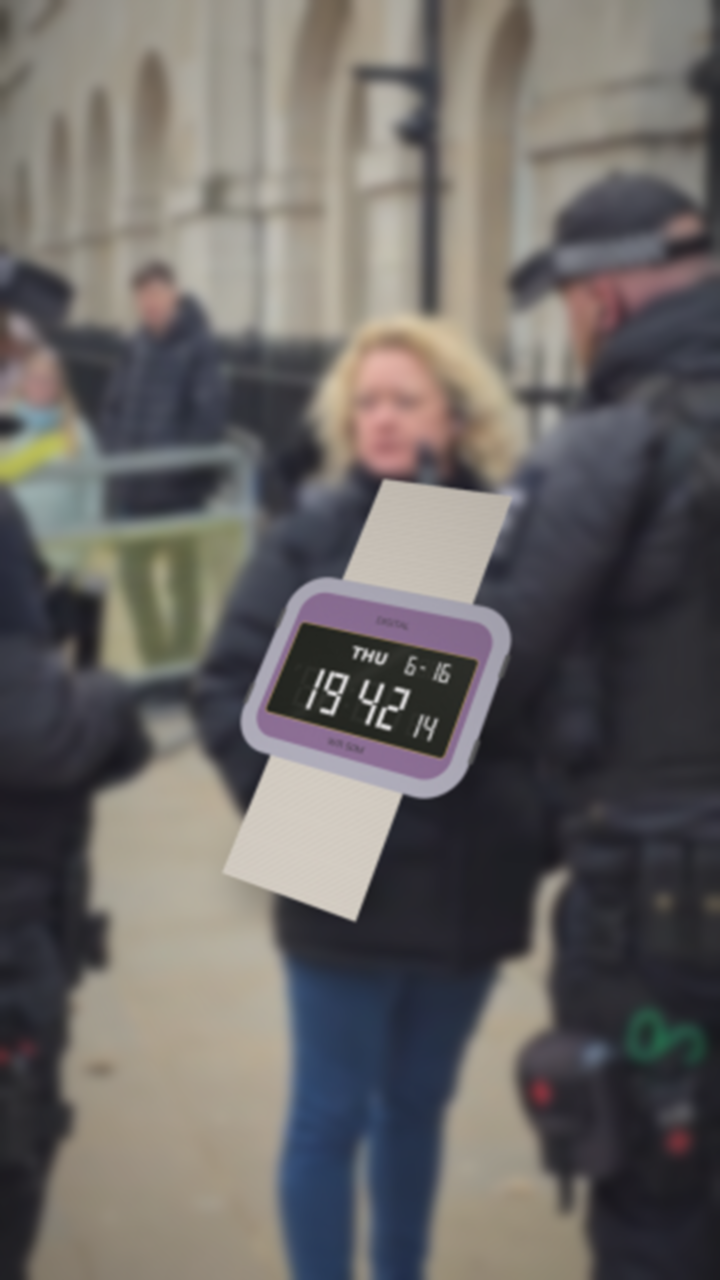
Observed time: 19h42m14s
